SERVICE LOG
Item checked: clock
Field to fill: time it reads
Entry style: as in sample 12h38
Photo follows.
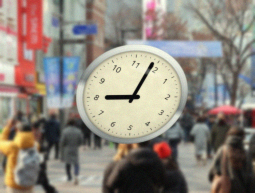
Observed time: 7h59
